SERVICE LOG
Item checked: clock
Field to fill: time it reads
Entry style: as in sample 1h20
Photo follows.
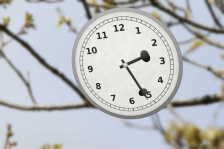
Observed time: 2h26
